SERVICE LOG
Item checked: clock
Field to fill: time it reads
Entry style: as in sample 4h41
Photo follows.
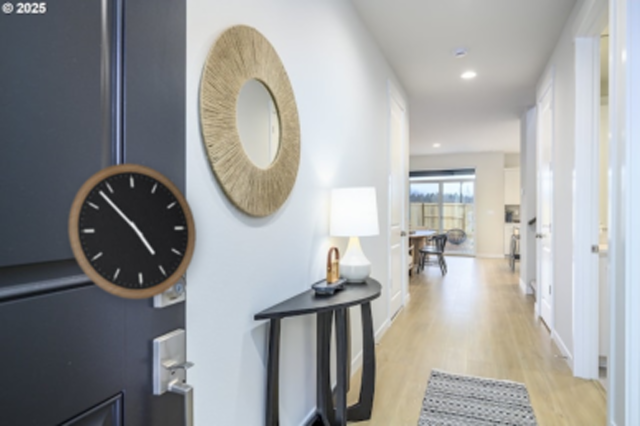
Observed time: 4h53
